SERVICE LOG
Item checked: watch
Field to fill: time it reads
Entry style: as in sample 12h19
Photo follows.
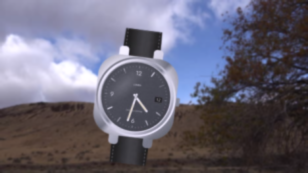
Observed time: 4h32
